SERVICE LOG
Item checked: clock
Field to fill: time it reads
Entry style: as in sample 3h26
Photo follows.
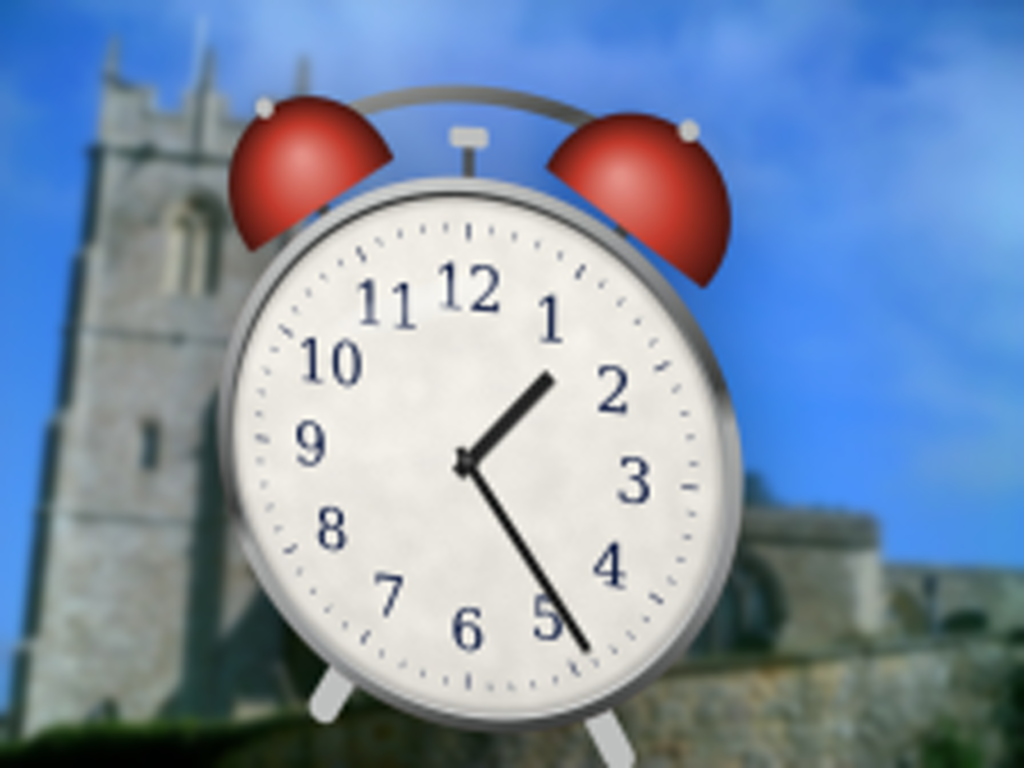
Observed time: 1h24
